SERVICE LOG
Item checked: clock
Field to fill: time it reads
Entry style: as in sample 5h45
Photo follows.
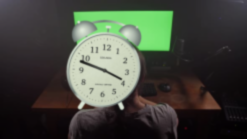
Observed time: 3h48
